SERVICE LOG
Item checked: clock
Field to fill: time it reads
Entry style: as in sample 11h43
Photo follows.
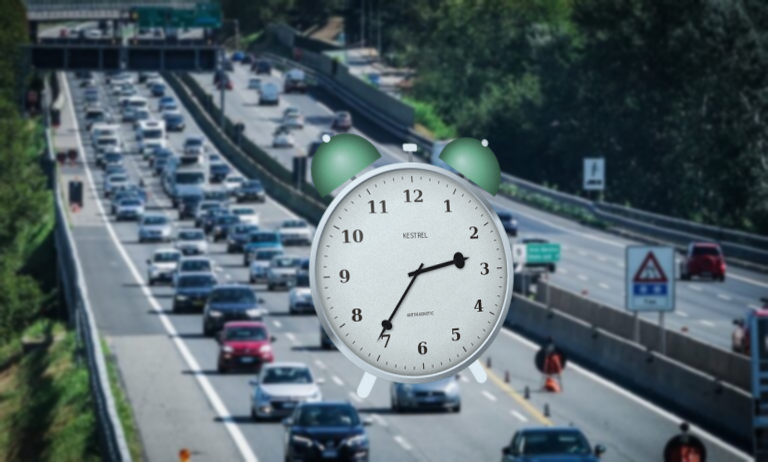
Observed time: 2h36
